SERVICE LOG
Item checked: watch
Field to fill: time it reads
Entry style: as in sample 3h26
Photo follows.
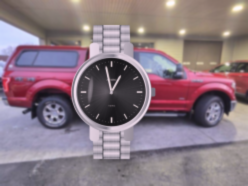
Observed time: 12h58
